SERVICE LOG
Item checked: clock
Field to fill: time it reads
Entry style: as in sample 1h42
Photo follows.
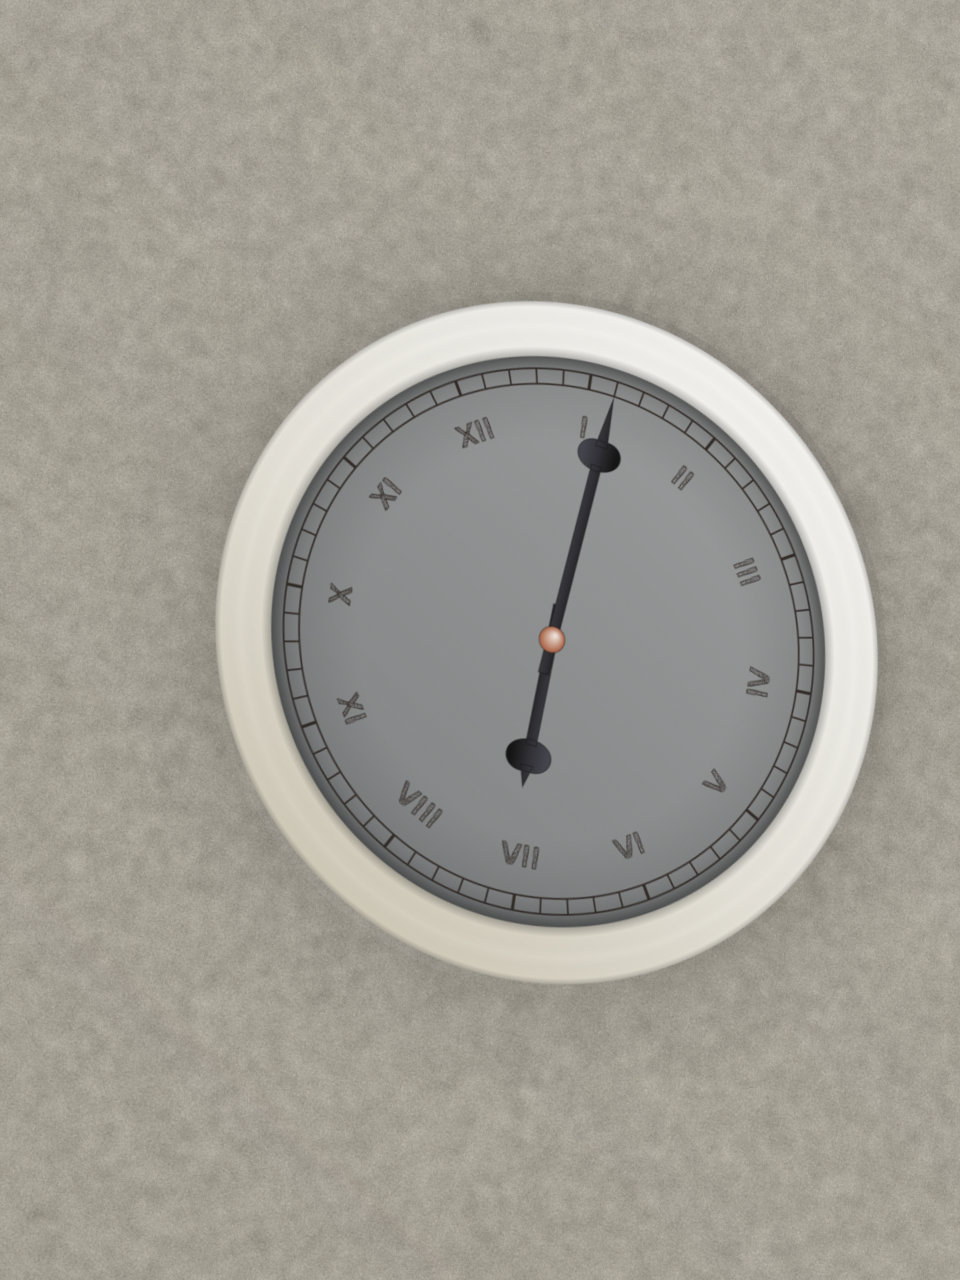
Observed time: 7h06
